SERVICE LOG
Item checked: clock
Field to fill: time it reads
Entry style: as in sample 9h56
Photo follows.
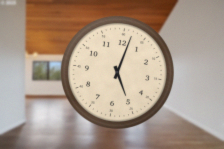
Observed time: 5h02
